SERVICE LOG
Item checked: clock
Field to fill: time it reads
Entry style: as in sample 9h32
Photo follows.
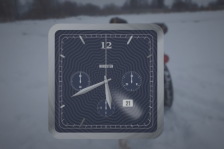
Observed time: 5h41
